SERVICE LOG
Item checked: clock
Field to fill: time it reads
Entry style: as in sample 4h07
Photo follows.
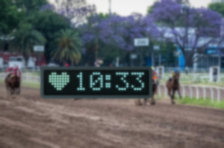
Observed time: 10h33
